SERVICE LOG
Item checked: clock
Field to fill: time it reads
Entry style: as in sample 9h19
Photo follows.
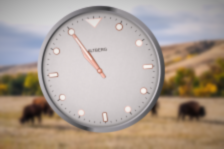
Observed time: 10h55
